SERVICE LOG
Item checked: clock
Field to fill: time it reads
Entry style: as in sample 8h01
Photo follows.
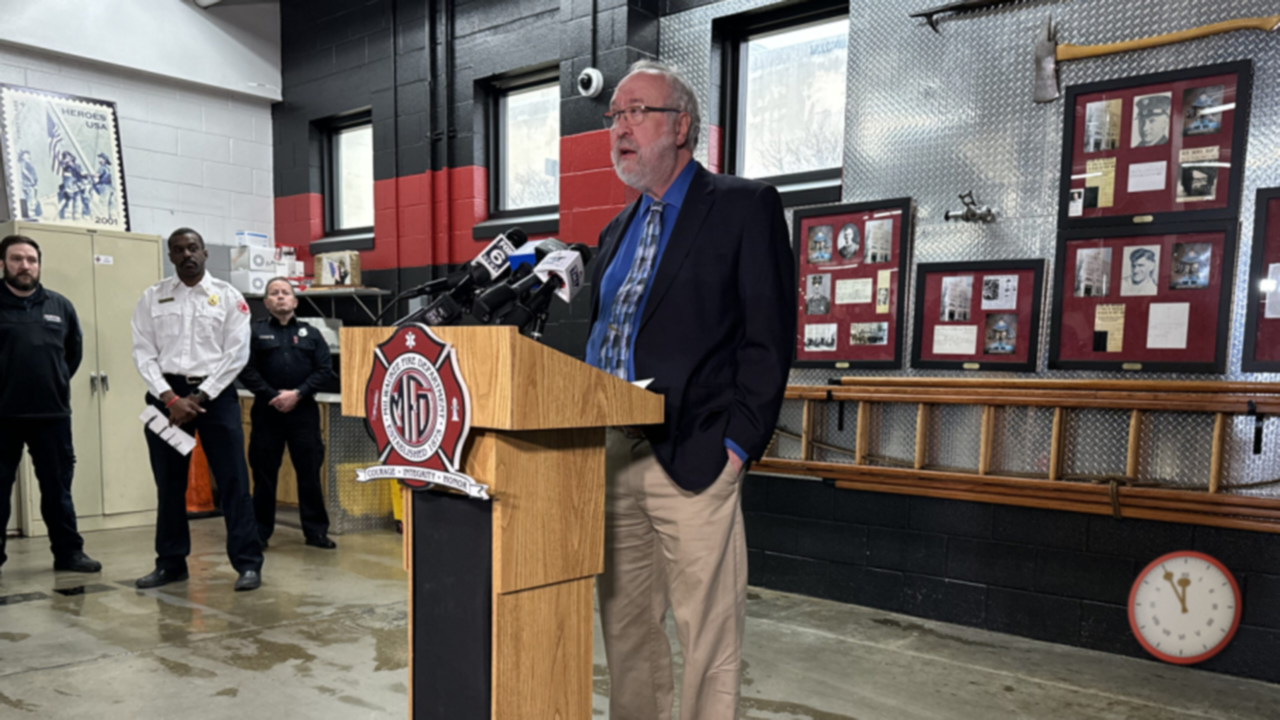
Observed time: 11h55
